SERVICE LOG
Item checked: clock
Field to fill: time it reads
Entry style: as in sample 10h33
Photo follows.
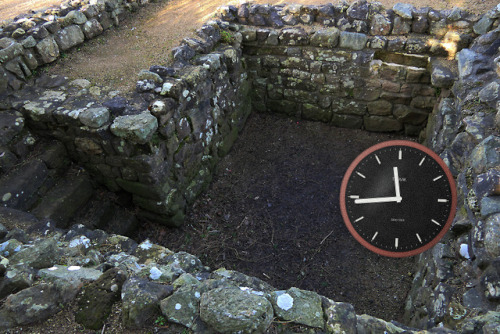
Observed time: 11h44
